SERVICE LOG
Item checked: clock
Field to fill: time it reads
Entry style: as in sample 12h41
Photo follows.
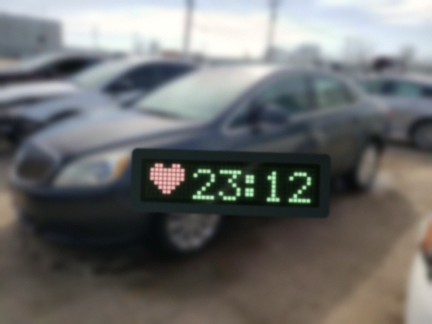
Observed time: 23h12
